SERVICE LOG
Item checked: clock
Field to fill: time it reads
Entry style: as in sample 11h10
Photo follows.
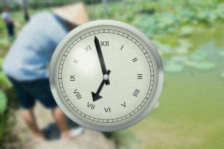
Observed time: 6h58
